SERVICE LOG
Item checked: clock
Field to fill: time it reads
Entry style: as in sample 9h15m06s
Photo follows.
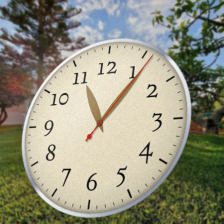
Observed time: 11h06m06s
